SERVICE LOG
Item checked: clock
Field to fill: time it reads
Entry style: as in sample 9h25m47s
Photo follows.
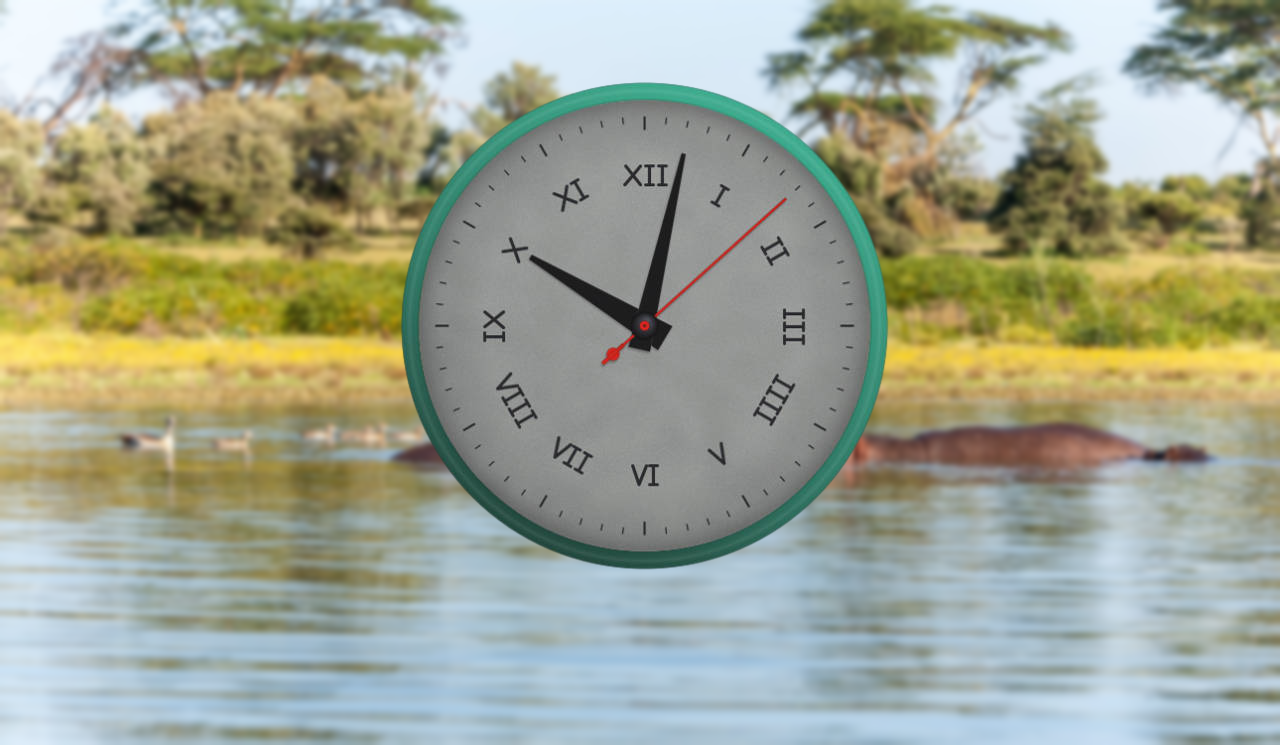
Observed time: 10h02m08s
